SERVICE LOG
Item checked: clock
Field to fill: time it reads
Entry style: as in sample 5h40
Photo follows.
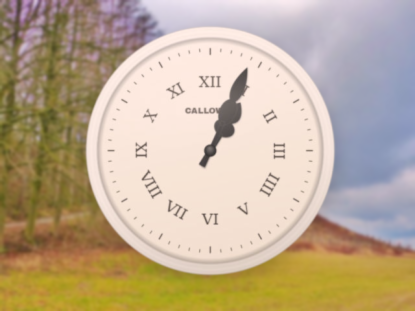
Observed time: 1h04
